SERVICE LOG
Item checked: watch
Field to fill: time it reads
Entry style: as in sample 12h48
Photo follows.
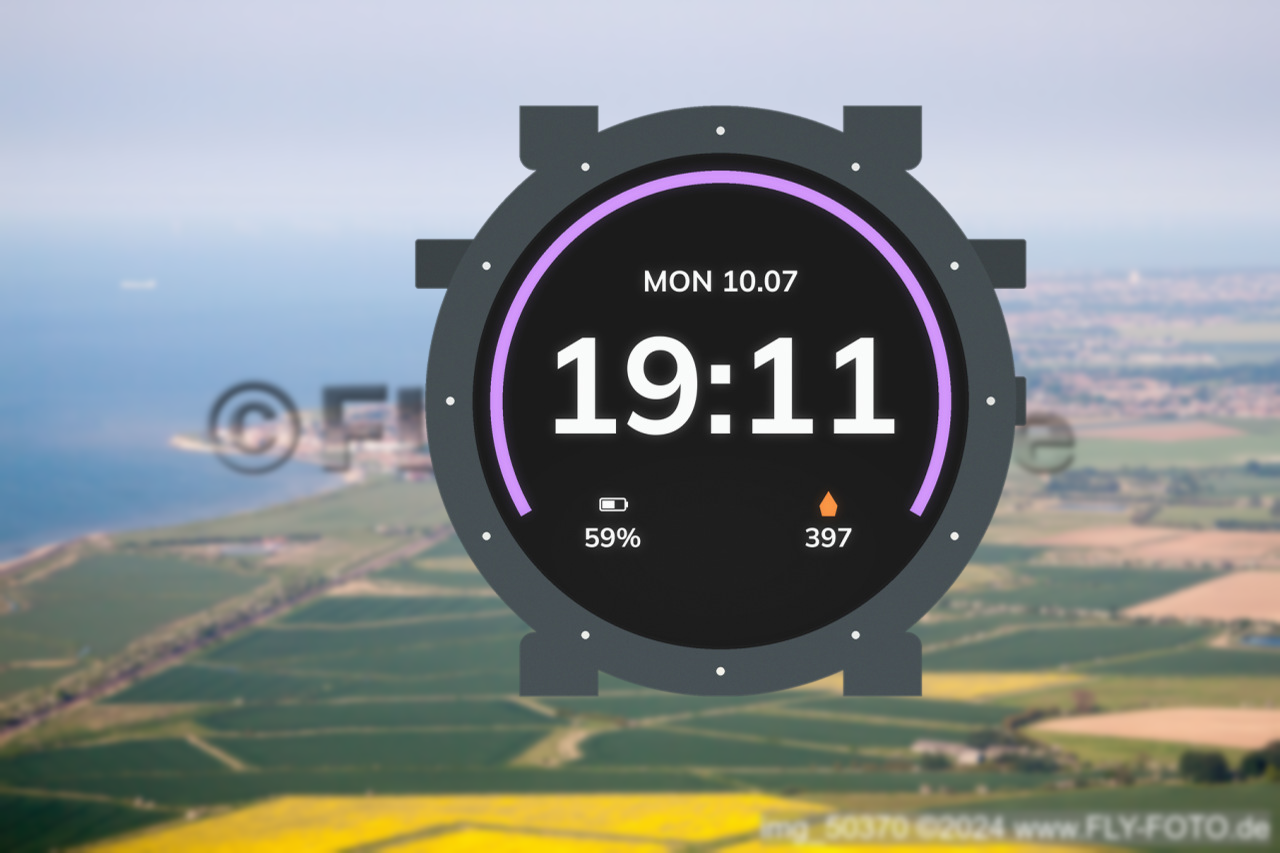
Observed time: 19h11
